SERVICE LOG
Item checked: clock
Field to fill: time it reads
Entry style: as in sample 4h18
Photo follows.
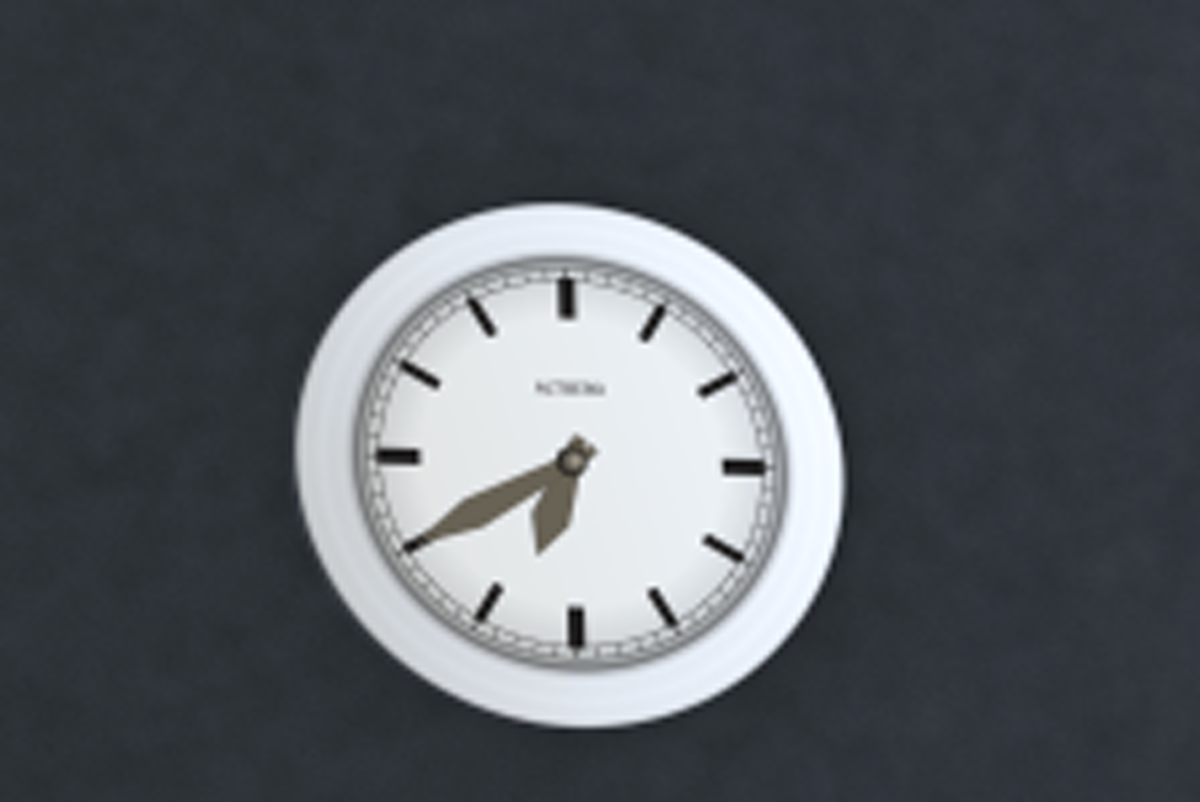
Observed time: 6h40
